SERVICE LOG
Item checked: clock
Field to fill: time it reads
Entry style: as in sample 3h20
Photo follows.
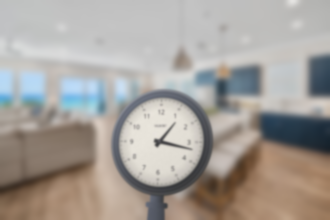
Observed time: 1h17
